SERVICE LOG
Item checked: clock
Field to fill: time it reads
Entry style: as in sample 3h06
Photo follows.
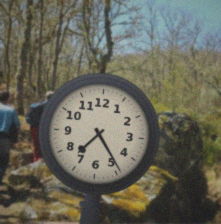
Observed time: 7h24
